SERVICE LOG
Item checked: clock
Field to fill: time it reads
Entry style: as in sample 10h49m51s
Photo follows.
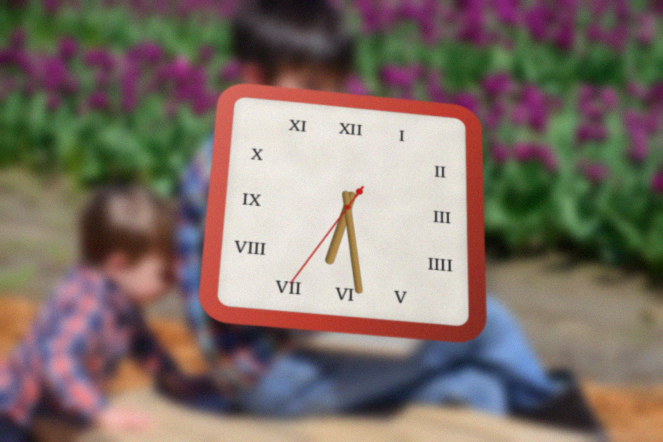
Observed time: 6h28m35s
